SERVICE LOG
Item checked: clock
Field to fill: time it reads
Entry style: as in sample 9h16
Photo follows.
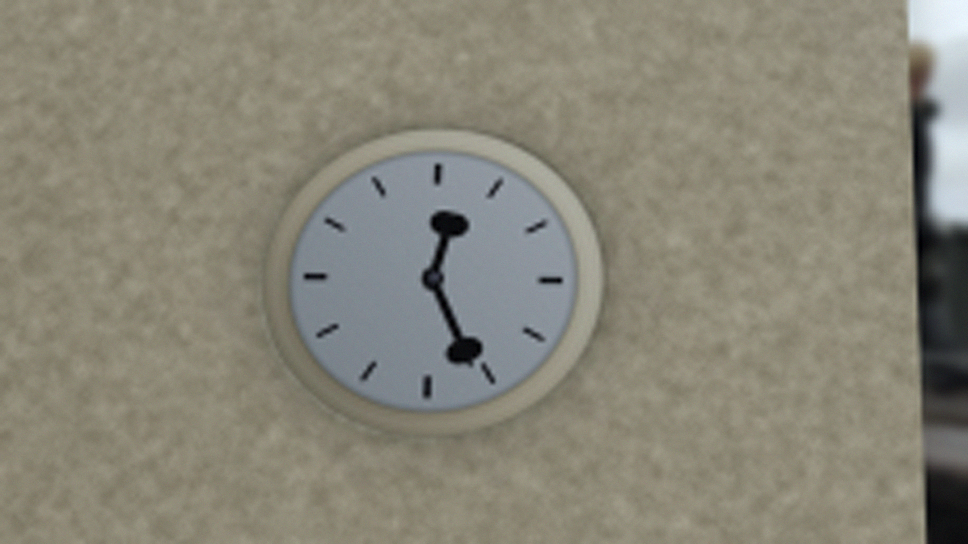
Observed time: 12h26
